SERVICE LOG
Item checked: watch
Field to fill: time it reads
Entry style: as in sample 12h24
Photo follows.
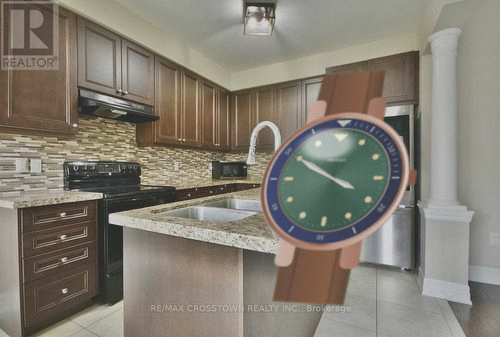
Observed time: 3h50
